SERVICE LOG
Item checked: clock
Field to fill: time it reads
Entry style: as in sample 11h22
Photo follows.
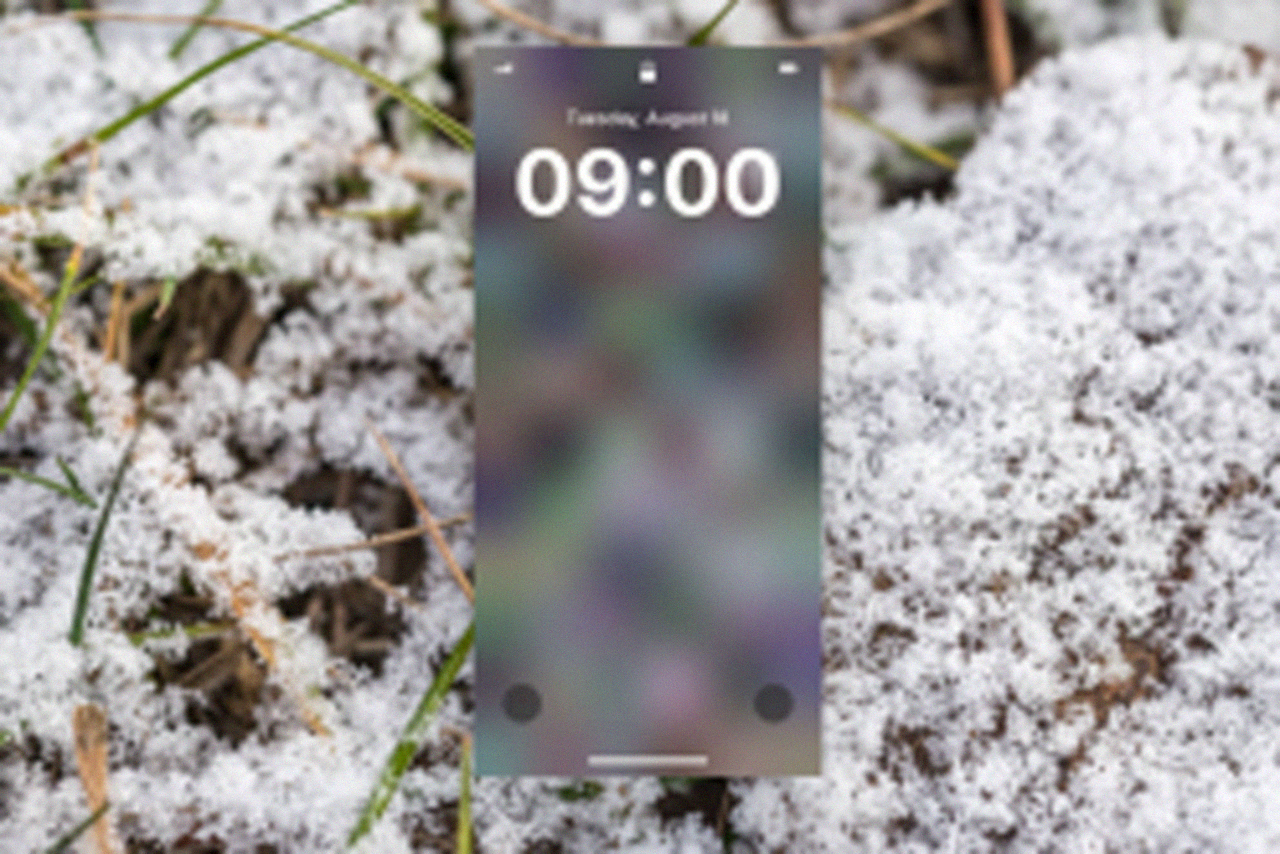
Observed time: 9h00
